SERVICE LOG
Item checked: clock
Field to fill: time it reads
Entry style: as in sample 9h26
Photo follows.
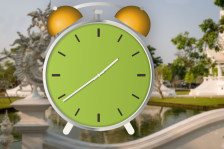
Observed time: 1h39
